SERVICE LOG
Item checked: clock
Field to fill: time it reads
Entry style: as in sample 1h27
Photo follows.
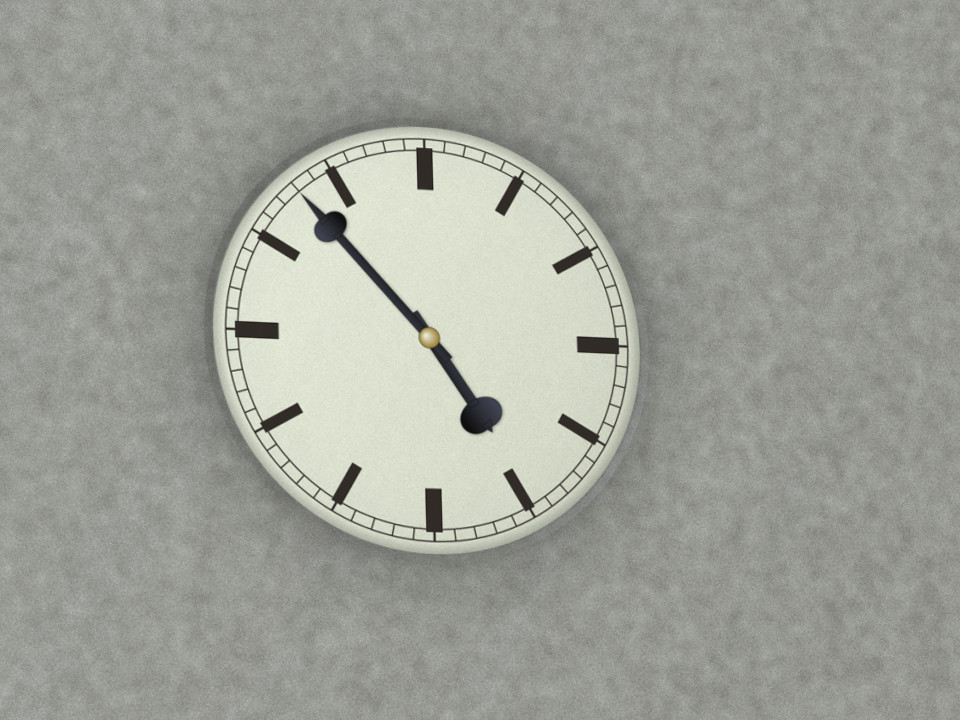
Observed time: 4h53
